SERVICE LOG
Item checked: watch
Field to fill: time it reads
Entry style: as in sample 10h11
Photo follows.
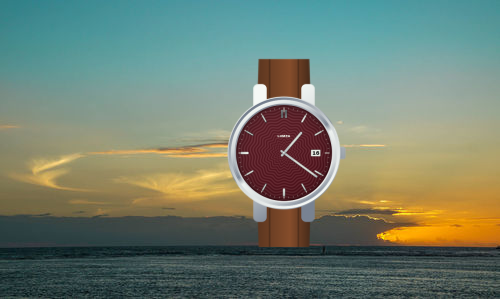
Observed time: 1h21
